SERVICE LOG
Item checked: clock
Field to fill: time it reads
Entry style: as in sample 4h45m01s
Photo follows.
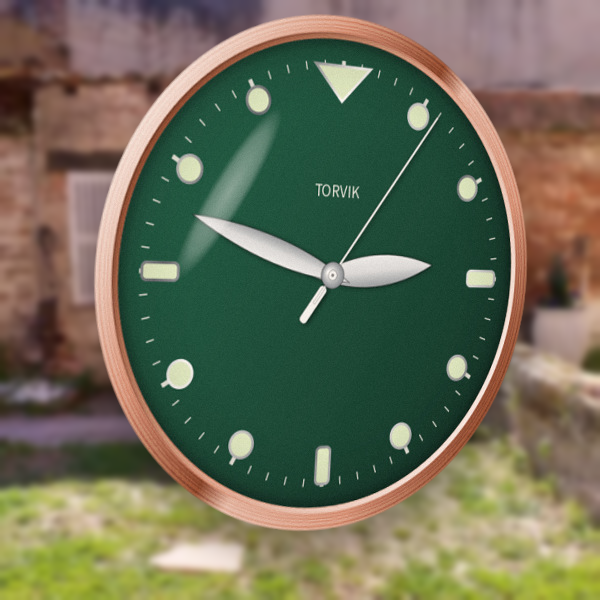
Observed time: 2h48m06s
